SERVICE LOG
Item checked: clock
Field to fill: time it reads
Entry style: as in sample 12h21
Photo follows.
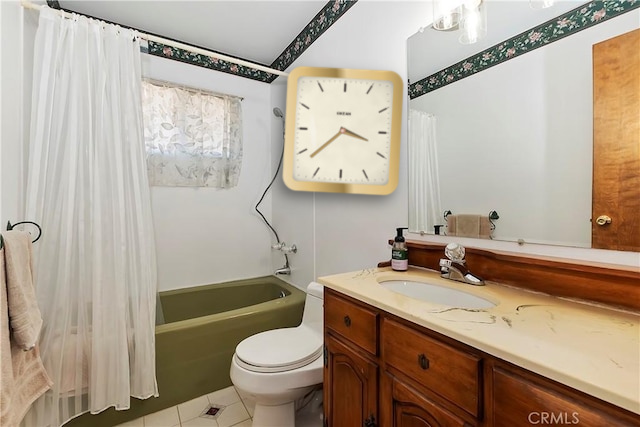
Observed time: 3h38
